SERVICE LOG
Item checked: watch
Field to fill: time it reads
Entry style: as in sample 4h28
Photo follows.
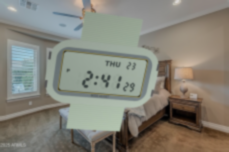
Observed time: 2h41
